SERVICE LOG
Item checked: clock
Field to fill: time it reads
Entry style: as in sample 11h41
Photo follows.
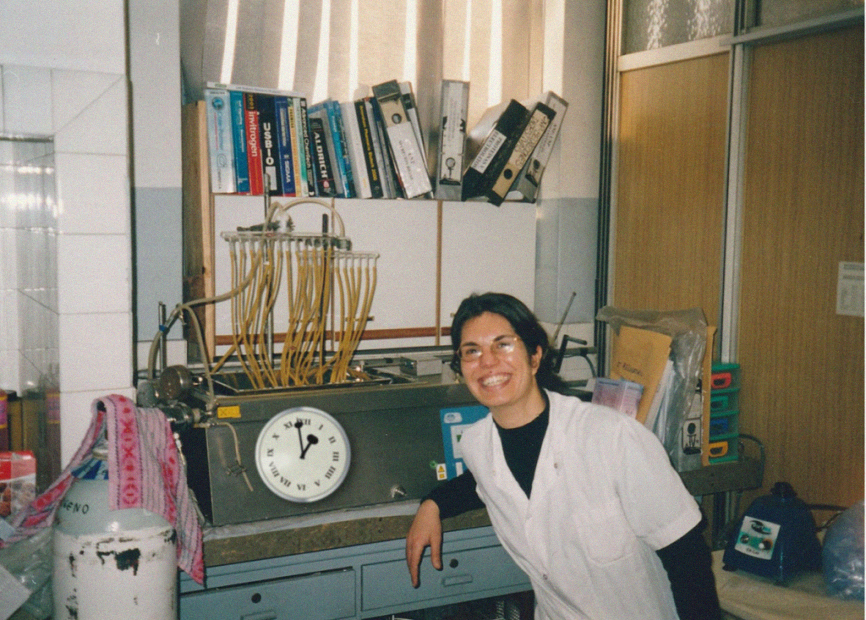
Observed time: 12h58
